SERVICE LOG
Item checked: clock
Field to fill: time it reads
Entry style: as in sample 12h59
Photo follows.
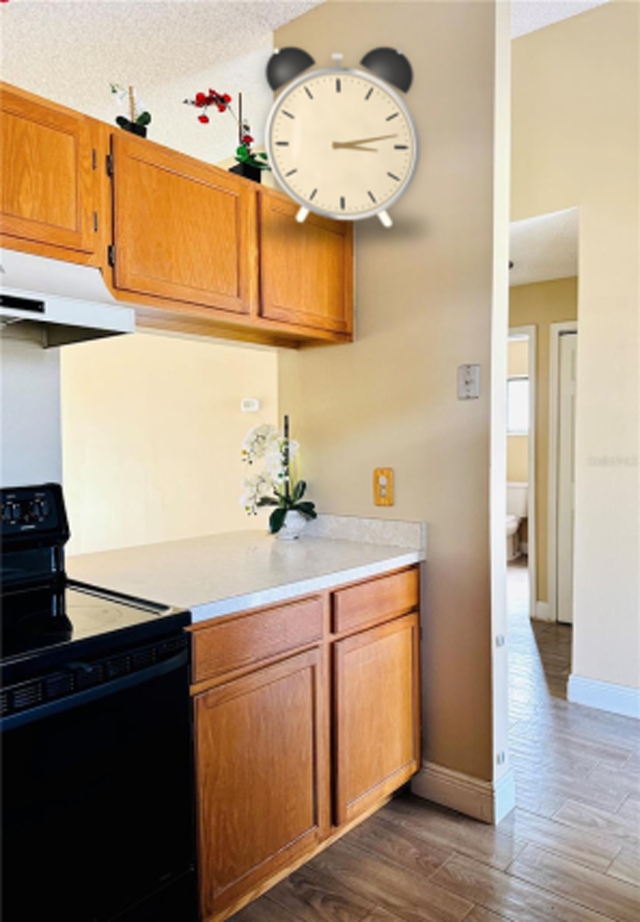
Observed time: 3h13
